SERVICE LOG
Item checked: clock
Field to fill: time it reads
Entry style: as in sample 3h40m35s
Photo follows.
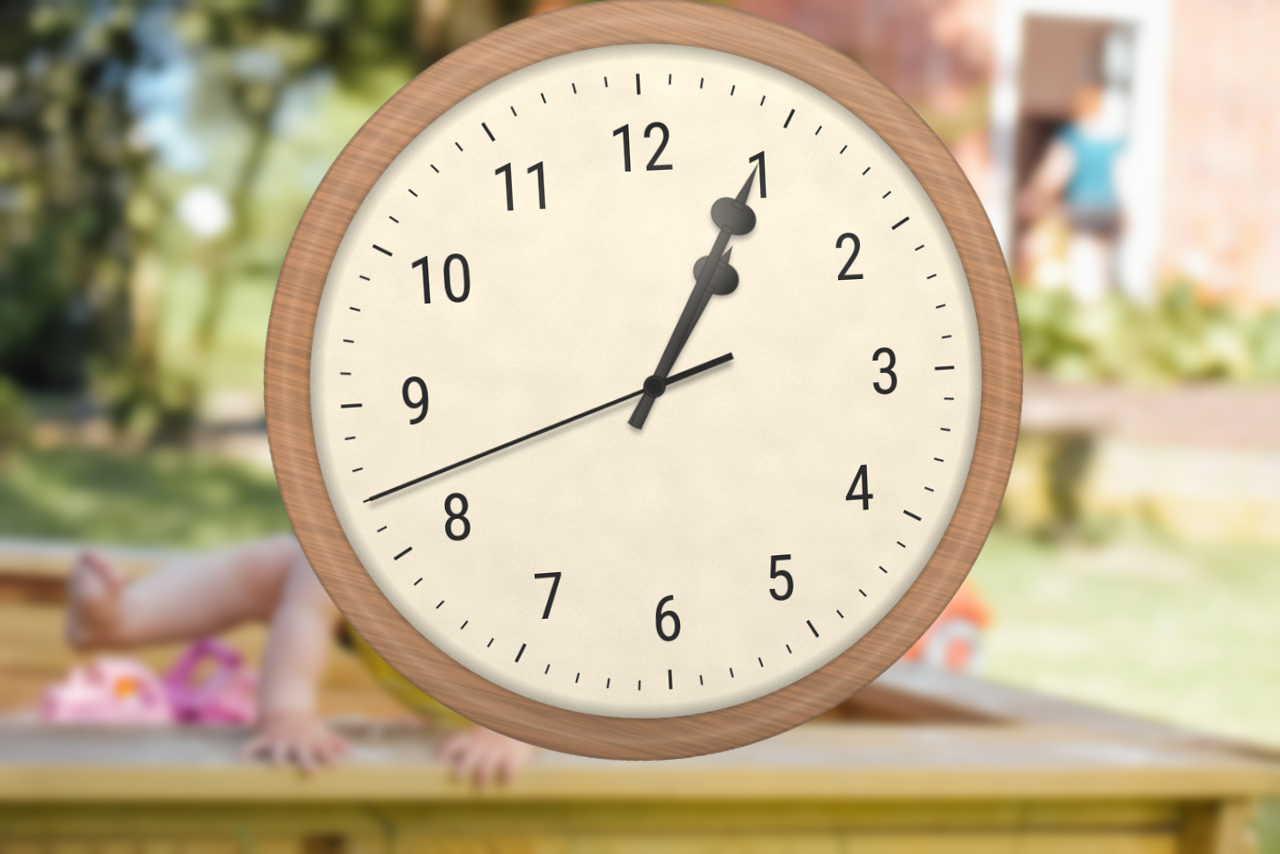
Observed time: 1h04m42s
